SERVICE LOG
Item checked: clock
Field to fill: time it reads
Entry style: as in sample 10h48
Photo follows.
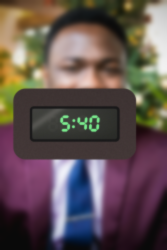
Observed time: 5h40
